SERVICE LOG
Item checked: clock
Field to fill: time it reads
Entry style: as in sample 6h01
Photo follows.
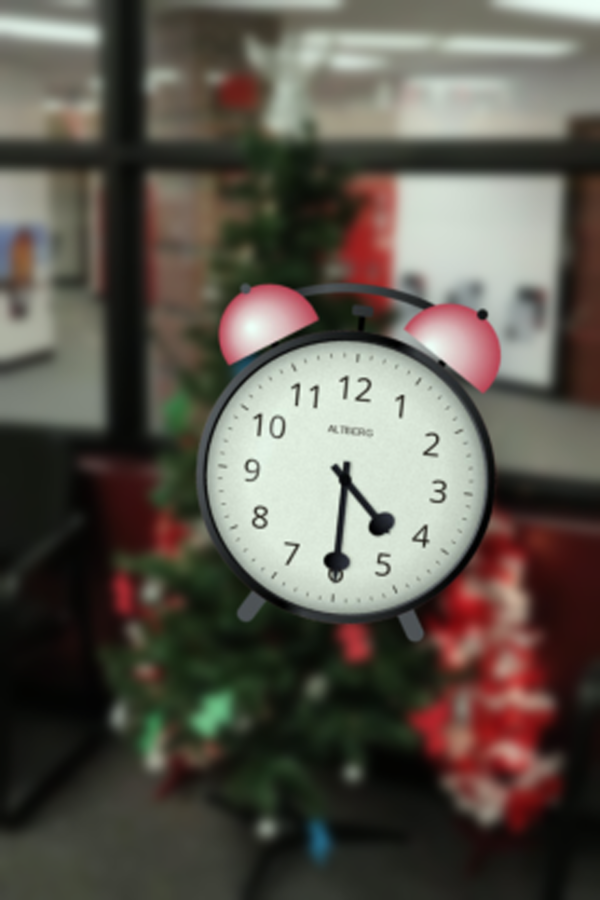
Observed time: 4h30
